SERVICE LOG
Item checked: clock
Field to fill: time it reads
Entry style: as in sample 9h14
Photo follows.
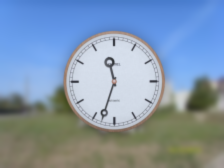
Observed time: 11h33
